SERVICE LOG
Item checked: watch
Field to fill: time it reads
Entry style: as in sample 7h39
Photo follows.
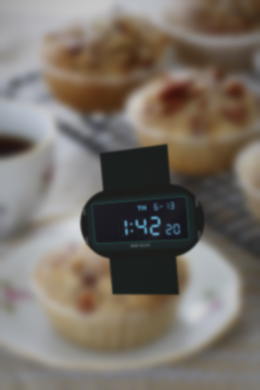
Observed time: 1h42
